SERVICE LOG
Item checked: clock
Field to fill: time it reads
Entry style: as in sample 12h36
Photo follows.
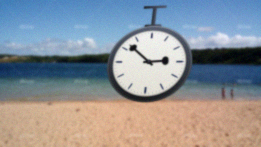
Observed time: 2h52
